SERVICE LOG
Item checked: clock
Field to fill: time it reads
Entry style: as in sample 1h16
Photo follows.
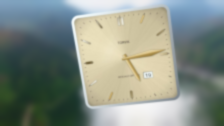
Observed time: 5h14
